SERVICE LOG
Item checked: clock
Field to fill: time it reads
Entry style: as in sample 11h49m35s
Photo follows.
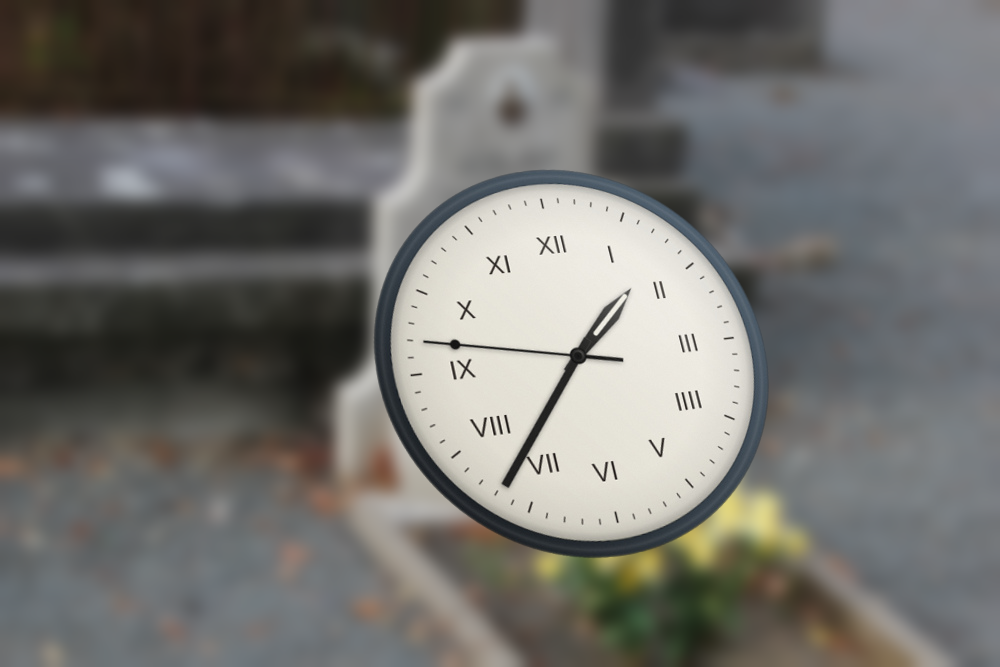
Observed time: 1h36m47s
